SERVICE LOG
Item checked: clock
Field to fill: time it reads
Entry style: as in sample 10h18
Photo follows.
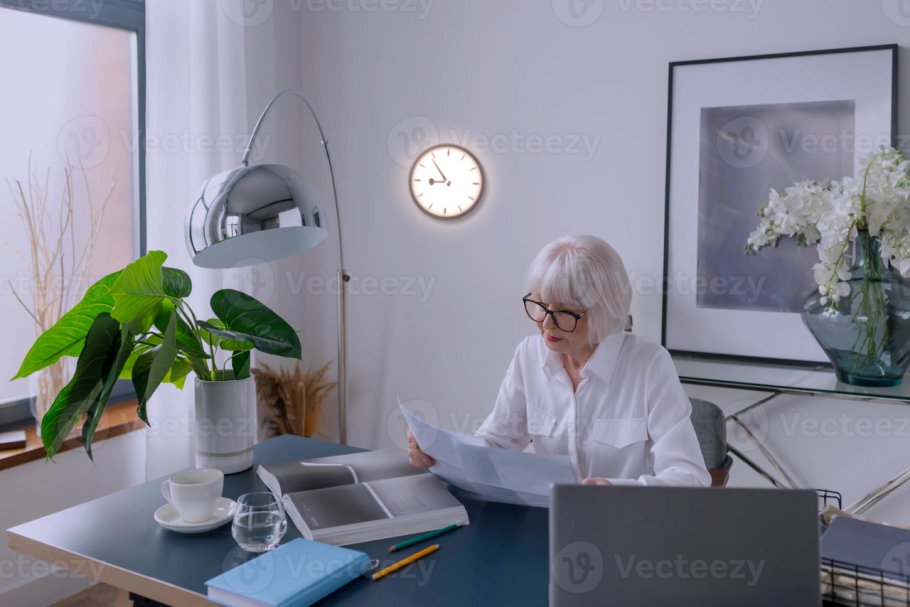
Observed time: 8h54
